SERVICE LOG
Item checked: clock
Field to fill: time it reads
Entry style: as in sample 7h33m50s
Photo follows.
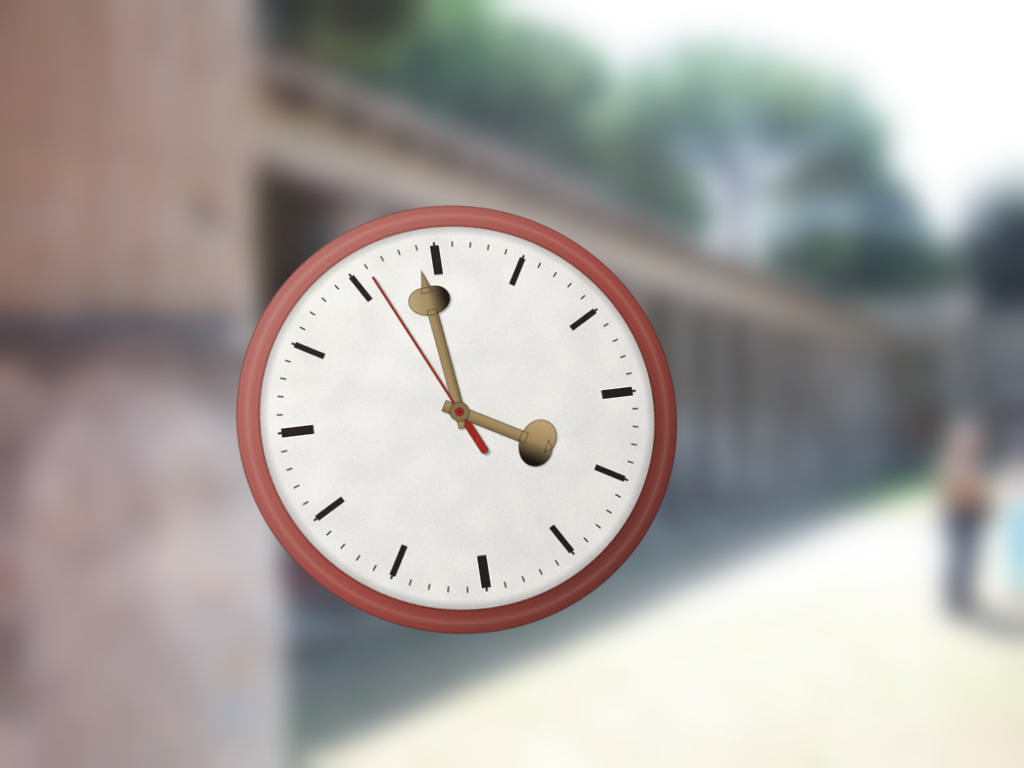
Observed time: 3h58m56s
